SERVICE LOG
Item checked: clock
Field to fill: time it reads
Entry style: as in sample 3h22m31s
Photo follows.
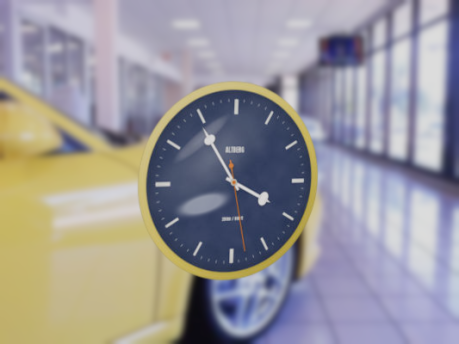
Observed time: 3h54m28s
